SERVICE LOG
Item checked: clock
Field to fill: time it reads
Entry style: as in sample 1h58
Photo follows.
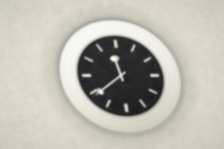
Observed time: 11h39
